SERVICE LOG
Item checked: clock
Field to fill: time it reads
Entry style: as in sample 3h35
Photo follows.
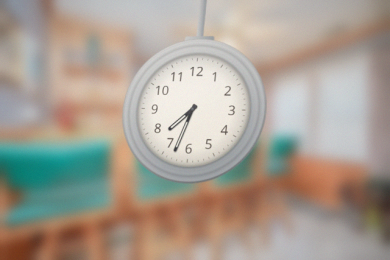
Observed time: 7h33
